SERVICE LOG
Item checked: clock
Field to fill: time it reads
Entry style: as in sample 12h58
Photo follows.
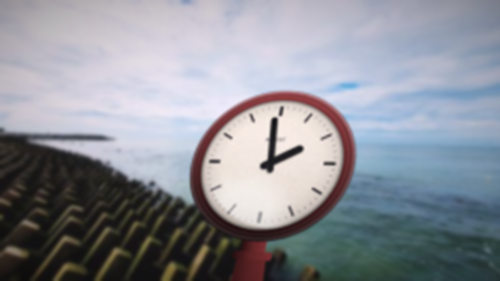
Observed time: 1h59
